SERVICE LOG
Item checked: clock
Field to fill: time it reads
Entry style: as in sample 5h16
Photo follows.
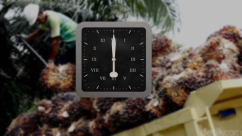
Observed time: 6h00
